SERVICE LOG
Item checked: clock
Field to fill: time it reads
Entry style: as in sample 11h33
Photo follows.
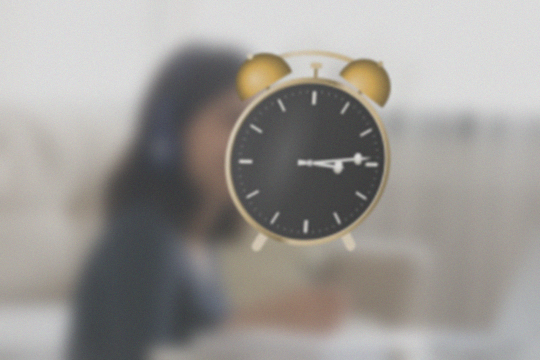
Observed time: 3h14
